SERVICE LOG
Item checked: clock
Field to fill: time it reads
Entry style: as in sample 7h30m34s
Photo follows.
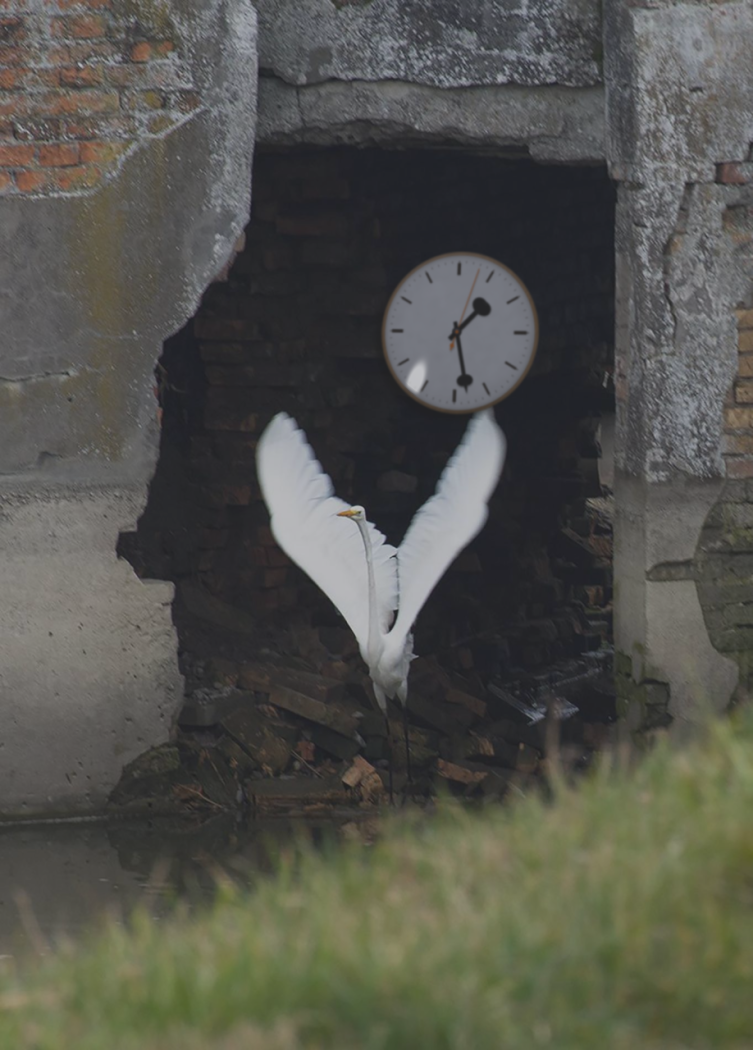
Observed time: 1h28m03s
